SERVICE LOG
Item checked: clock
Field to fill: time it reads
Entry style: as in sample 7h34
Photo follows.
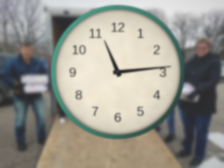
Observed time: 11h14
